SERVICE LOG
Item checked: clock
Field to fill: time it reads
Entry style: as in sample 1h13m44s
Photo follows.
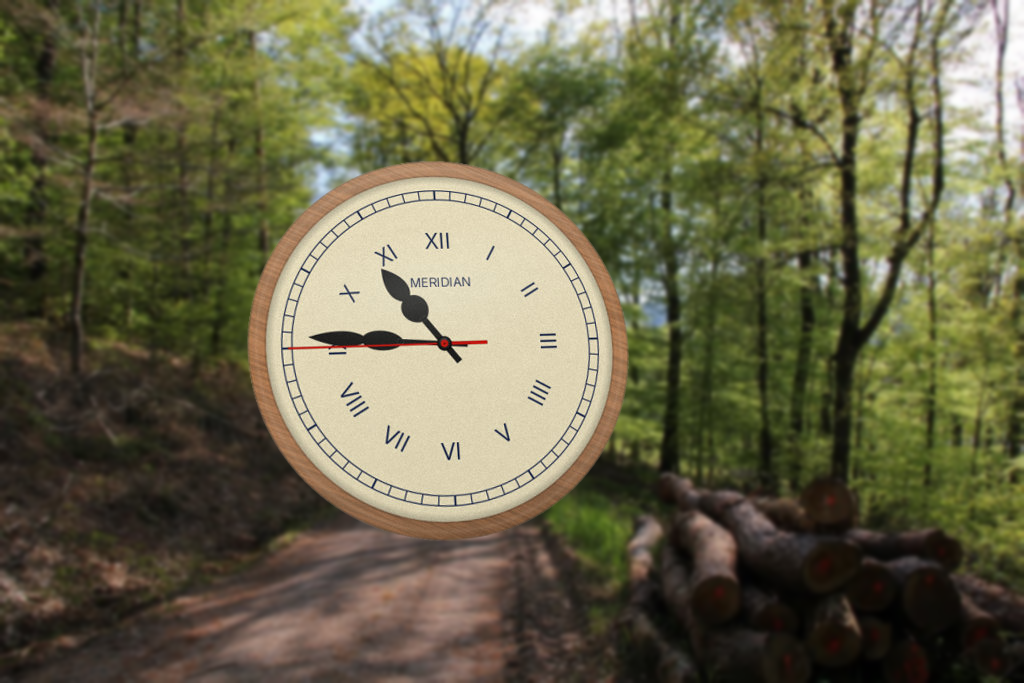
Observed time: 10h45m45s
